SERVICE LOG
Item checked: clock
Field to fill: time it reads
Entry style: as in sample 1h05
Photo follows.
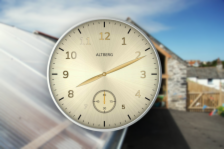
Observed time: 8h11
